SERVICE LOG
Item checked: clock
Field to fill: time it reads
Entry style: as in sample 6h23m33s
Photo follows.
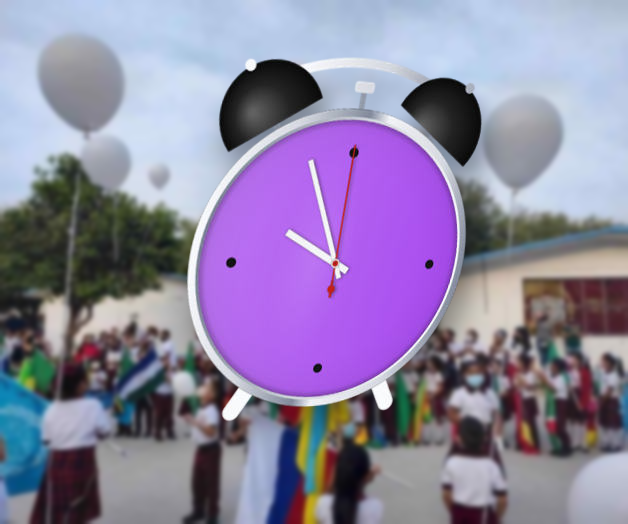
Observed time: 9h56m00s
